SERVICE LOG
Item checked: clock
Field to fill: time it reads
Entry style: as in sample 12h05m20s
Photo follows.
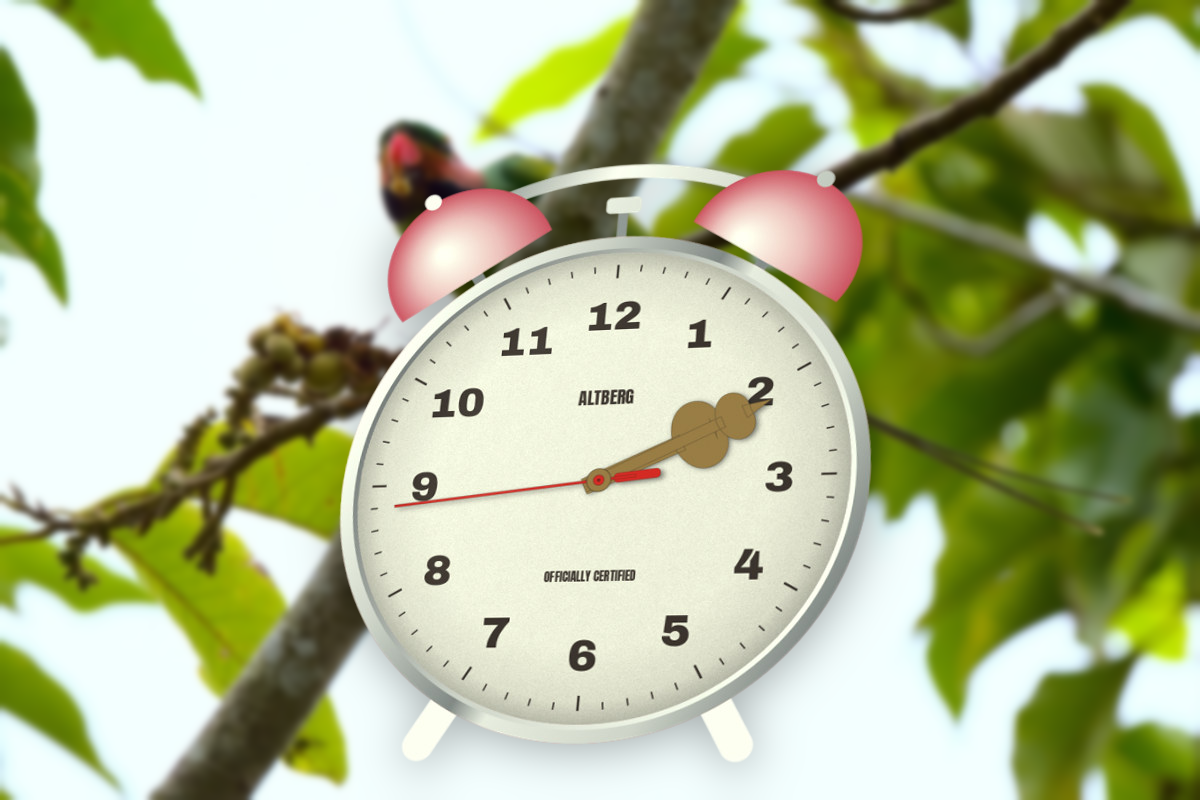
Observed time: 2h10m44s
